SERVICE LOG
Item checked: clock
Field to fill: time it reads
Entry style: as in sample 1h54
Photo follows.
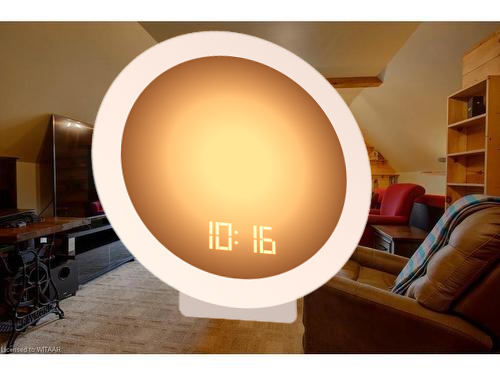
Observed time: 10h16
